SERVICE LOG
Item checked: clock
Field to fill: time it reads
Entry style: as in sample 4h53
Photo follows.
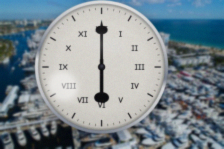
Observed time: 6h00
